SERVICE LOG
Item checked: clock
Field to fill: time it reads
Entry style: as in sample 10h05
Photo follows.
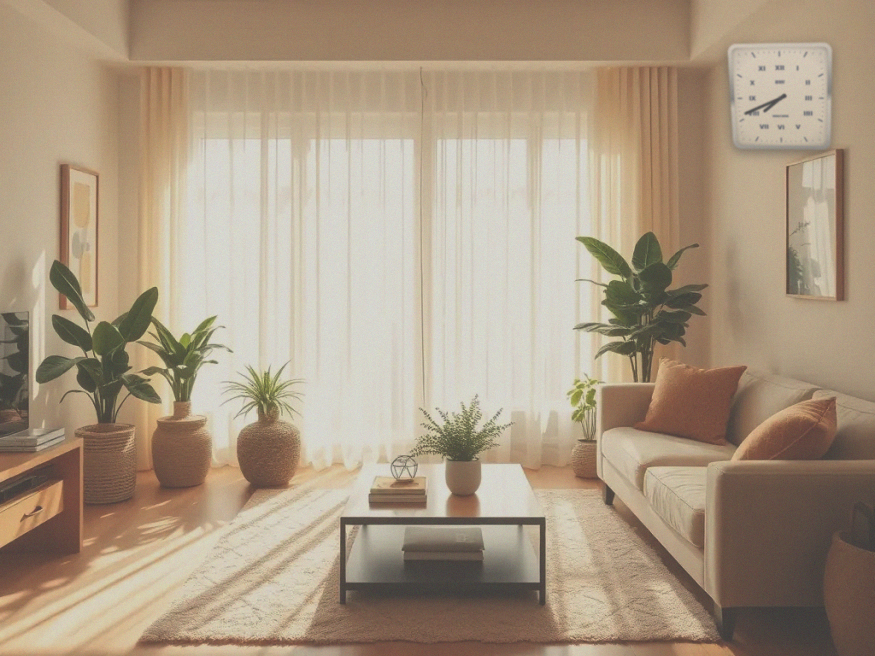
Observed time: 7h41
